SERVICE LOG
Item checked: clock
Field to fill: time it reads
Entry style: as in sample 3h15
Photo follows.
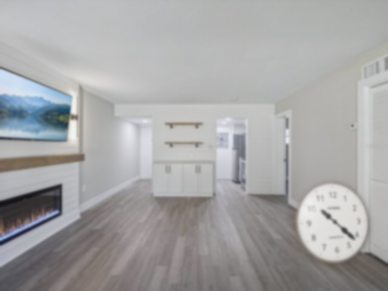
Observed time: 10h22
